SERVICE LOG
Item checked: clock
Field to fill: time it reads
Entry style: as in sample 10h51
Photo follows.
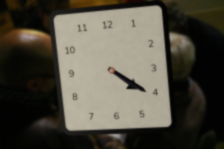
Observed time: 4h21
